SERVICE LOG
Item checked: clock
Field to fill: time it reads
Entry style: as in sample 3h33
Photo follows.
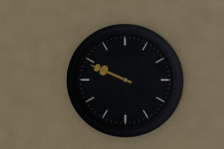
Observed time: 9h49
